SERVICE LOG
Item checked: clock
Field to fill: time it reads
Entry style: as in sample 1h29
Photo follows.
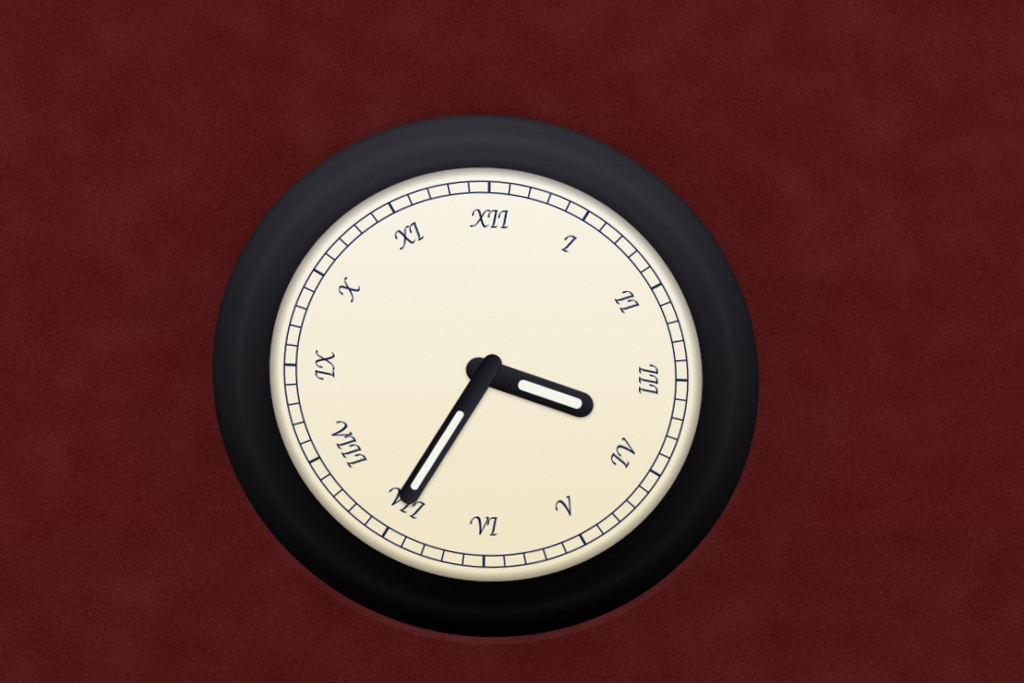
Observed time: 3h35
